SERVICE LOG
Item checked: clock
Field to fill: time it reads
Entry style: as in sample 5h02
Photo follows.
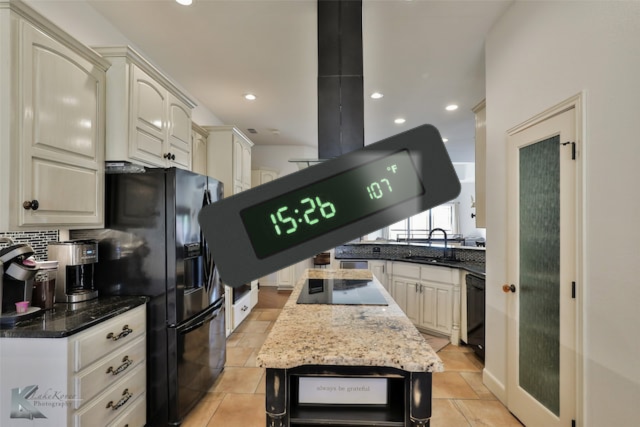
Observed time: 15h26
